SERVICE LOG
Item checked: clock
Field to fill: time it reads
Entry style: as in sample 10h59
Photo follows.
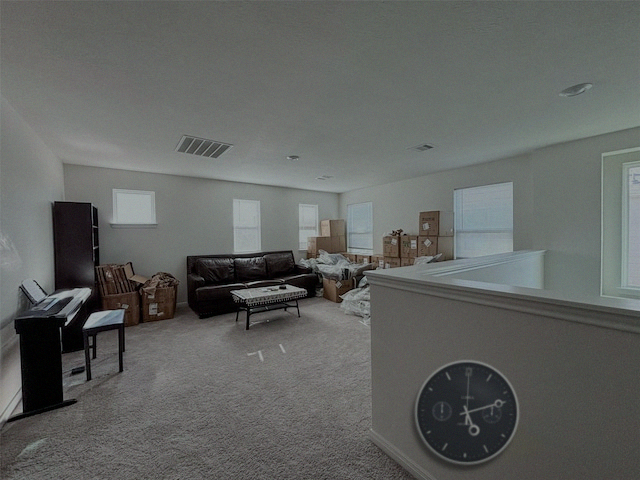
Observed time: 5h12
